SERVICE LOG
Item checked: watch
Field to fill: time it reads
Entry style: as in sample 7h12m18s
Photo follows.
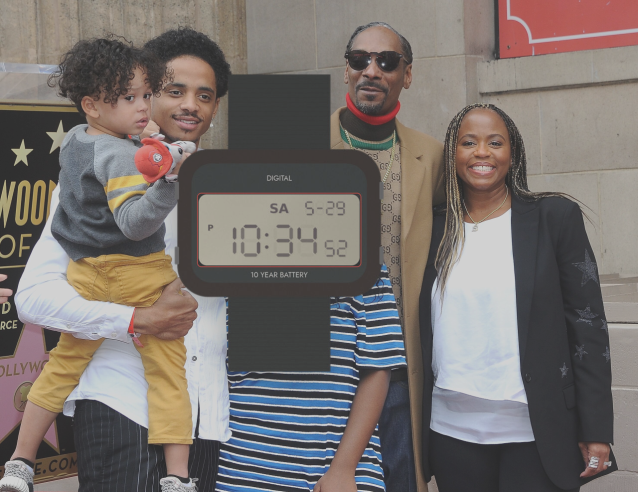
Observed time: 10h34m52s
